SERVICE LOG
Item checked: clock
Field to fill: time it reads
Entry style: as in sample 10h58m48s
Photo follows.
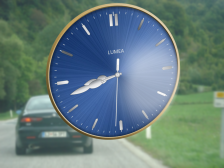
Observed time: 8h42m31s
